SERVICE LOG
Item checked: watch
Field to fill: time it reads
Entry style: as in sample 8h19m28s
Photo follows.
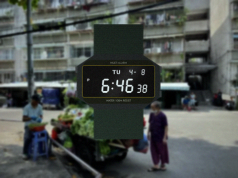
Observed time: 6h46m38s
